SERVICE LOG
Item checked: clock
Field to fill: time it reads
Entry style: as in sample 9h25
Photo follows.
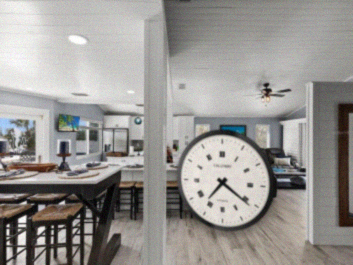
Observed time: 7h21
